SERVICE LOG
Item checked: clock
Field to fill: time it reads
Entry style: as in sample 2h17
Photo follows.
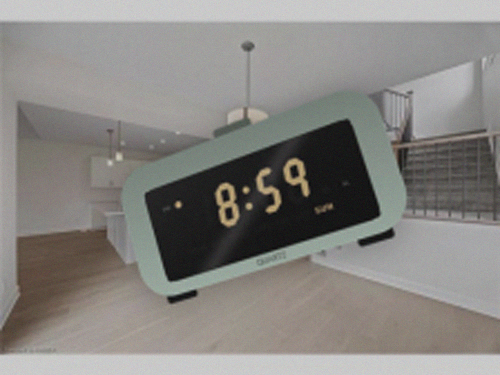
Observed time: 8h59
